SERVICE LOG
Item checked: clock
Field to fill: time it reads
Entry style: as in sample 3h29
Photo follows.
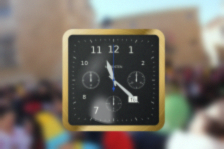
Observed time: 11h22
